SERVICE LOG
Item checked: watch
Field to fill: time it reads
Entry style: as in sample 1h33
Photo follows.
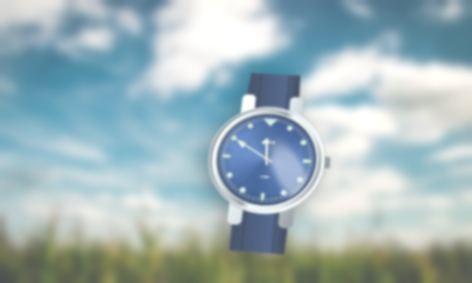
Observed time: 11h50
